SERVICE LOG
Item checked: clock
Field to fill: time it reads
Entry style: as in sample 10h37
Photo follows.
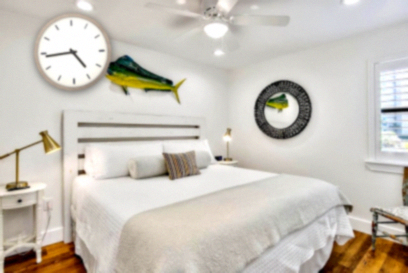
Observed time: 4h44
